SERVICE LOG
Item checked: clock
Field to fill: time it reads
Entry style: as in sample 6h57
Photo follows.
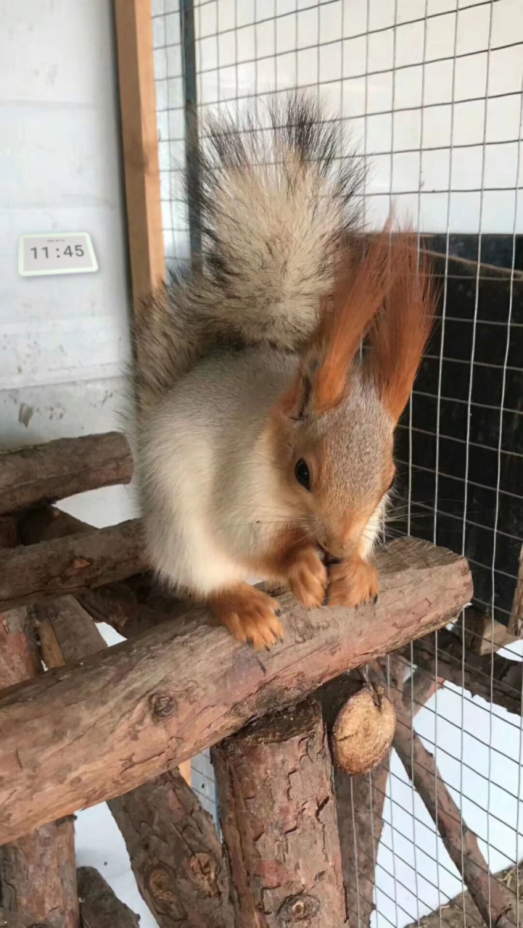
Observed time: 11h45
